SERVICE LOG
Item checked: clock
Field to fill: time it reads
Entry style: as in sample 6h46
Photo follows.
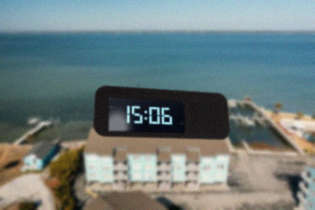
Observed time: 15h06
